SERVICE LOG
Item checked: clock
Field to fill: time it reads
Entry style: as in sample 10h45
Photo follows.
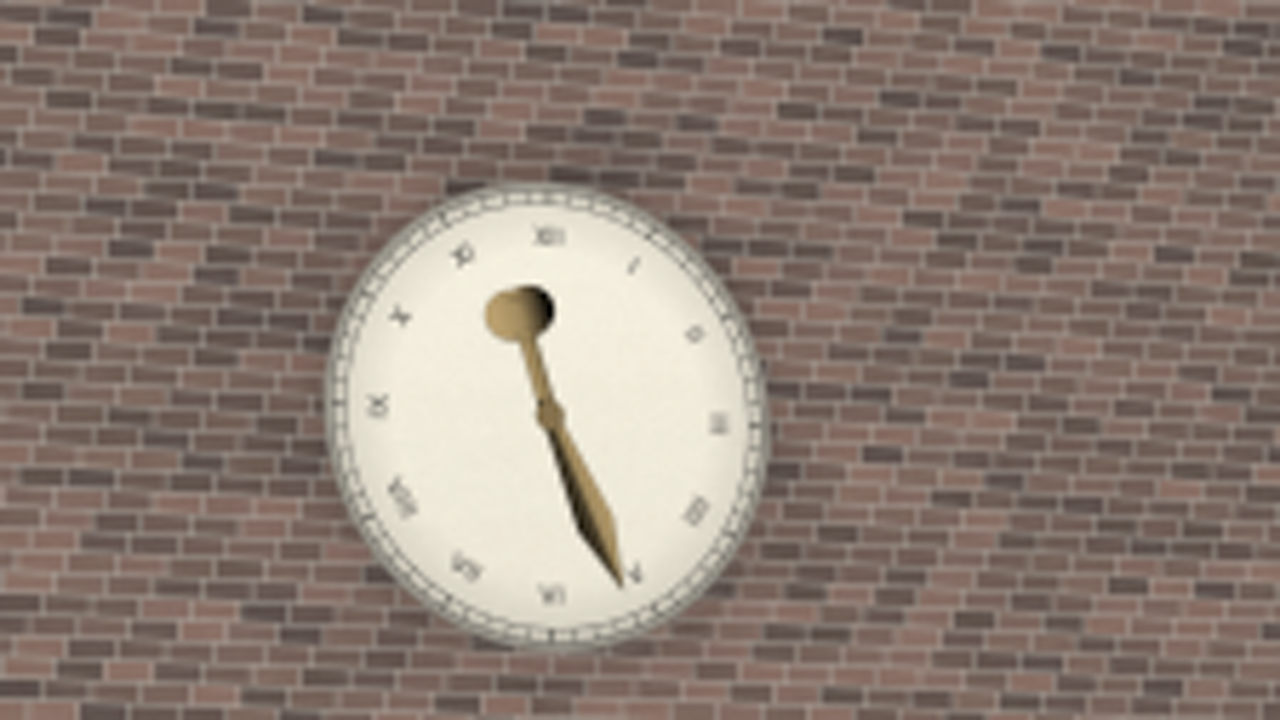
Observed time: 11h26
